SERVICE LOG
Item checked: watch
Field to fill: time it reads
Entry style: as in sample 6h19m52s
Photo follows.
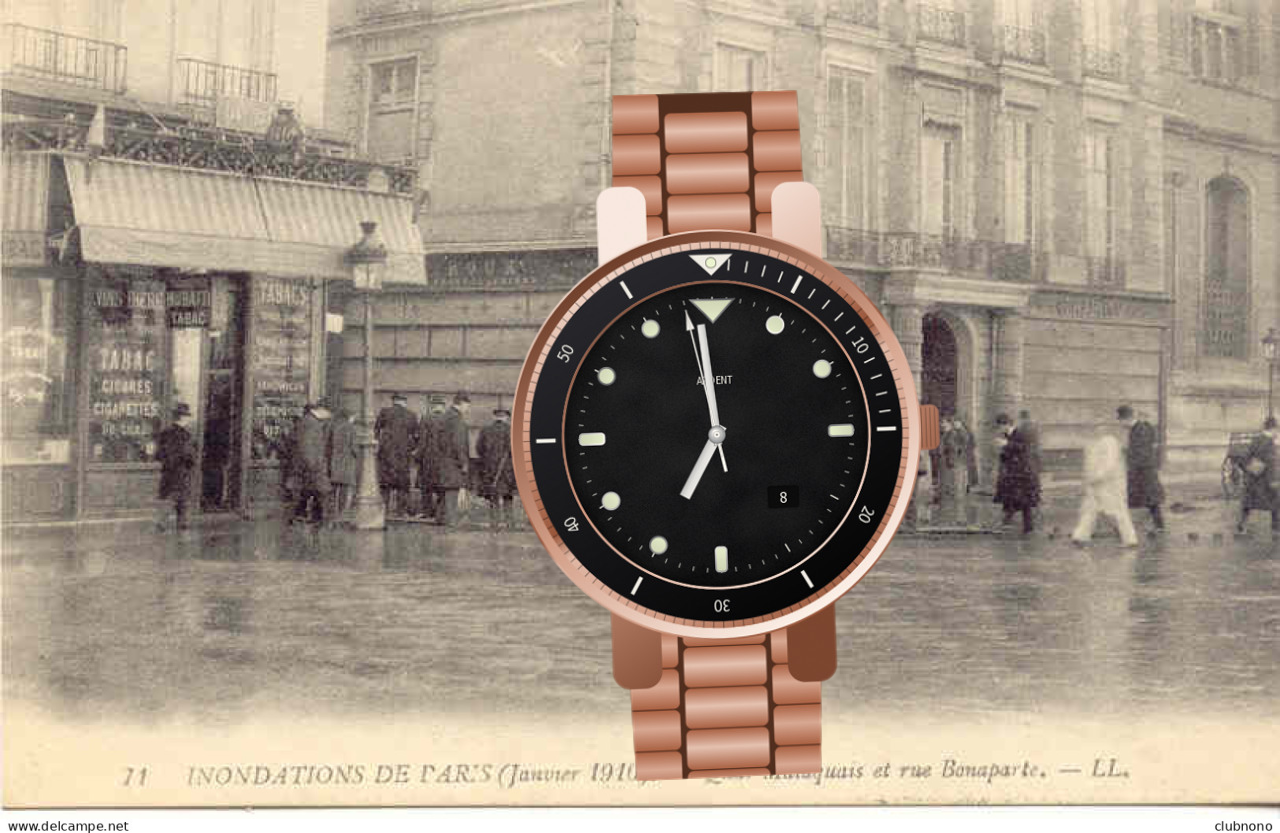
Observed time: 6h58m58s
